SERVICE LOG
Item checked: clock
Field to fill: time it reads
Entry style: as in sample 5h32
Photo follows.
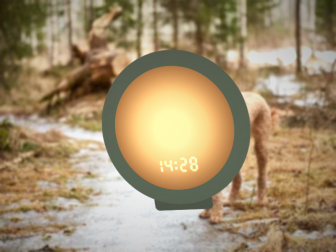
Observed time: 14h28
